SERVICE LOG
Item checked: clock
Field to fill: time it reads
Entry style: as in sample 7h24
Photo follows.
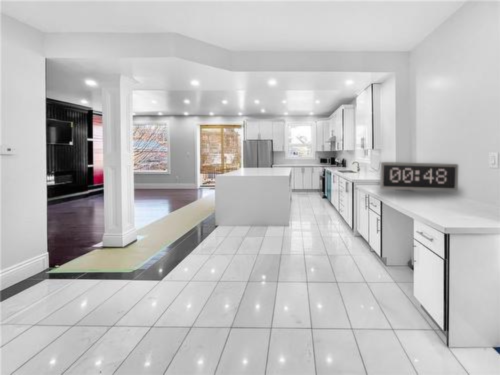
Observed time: 0h48
